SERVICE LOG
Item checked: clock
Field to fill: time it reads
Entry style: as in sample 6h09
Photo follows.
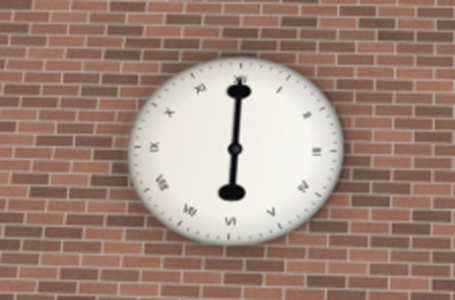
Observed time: 6h00
